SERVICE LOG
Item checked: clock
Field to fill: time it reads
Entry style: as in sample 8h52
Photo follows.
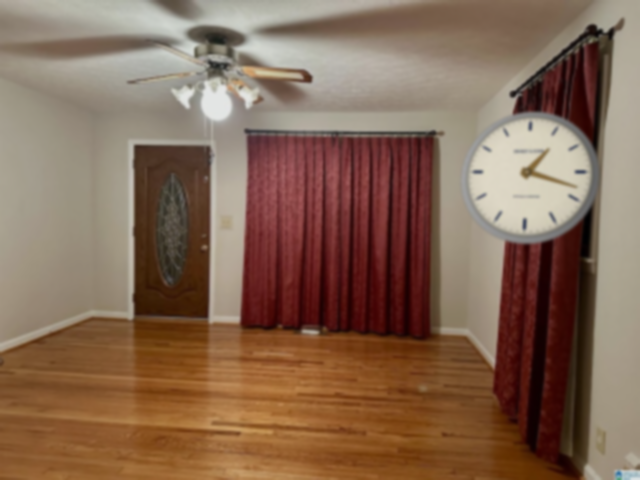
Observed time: 1h18
